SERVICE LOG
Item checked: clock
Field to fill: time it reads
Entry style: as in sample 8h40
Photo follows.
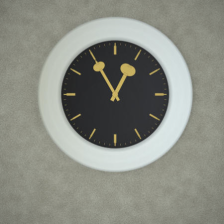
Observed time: 12h55
